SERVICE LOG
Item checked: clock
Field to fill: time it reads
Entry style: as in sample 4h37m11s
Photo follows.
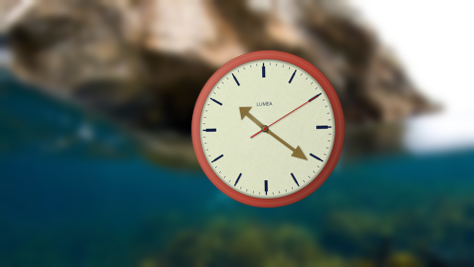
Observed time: 10h21m10s
